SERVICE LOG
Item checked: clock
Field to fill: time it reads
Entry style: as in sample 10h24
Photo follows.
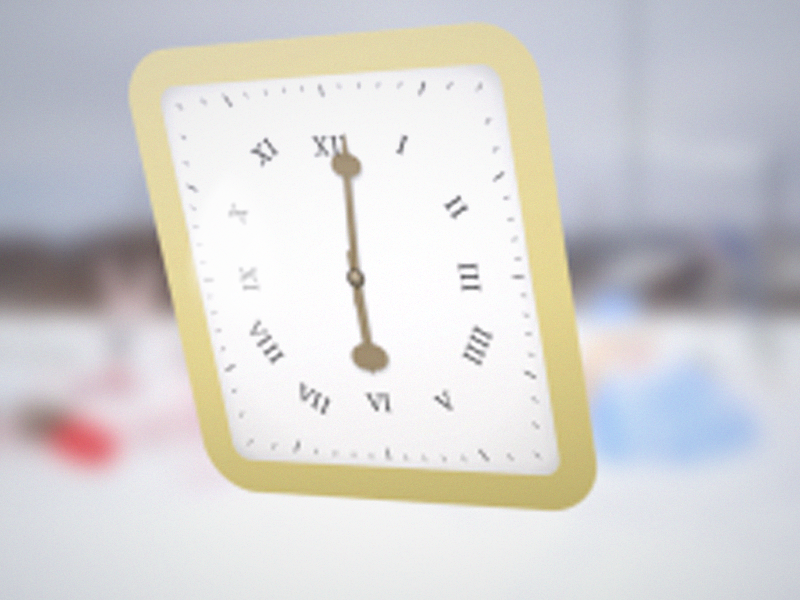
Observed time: 6h01
